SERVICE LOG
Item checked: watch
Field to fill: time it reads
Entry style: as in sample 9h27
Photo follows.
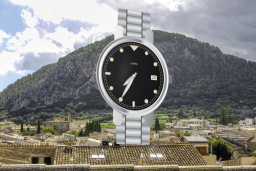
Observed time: 7h35
